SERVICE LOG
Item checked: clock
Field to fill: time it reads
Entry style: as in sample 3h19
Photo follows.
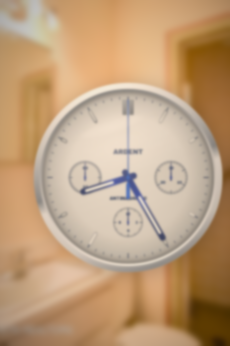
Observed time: 8h25
